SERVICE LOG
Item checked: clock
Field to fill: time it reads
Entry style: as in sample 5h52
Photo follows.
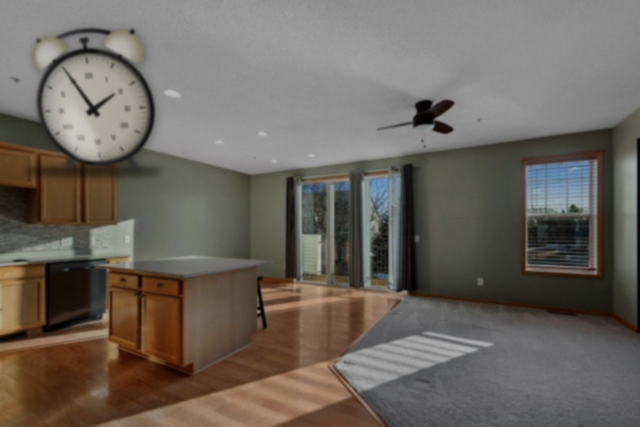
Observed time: 1h55
